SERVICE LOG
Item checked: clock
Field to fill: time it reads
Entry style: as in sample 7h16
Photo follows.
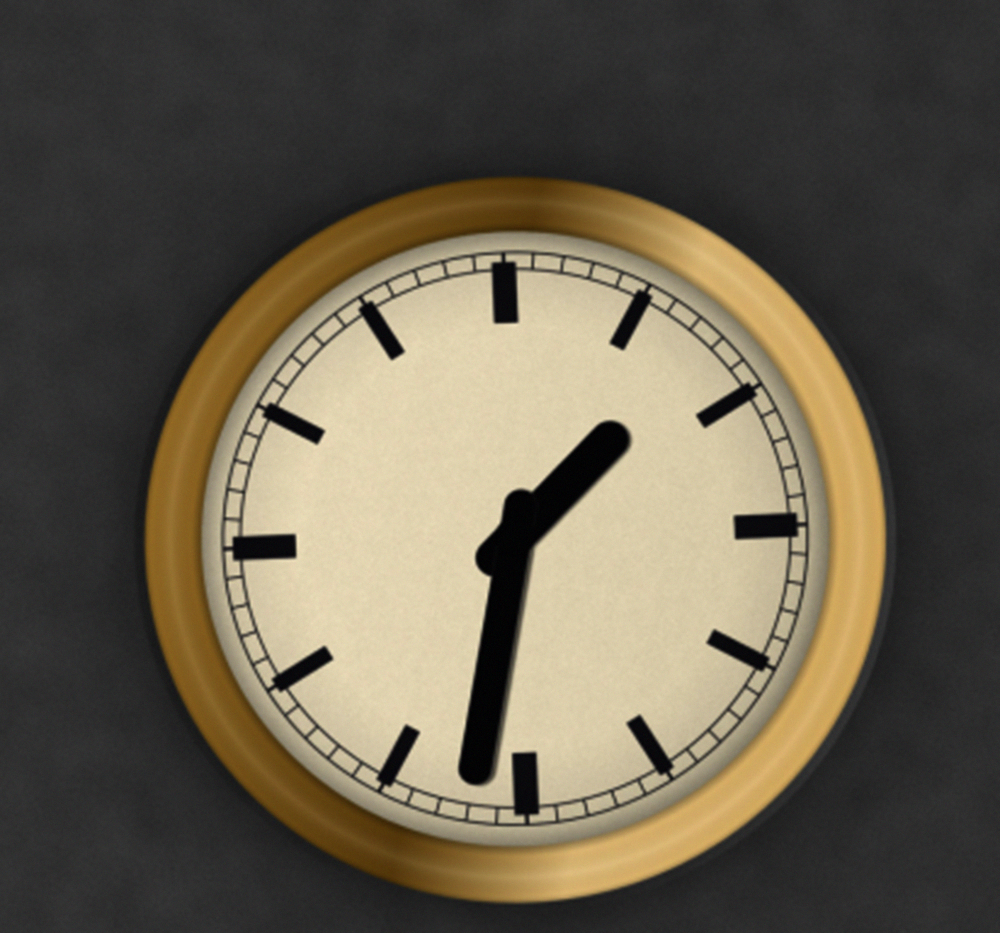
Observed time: 1h32
